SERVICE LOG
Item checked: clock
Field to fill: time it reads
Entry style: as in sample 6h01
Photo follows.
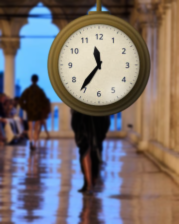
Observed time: 11h36
